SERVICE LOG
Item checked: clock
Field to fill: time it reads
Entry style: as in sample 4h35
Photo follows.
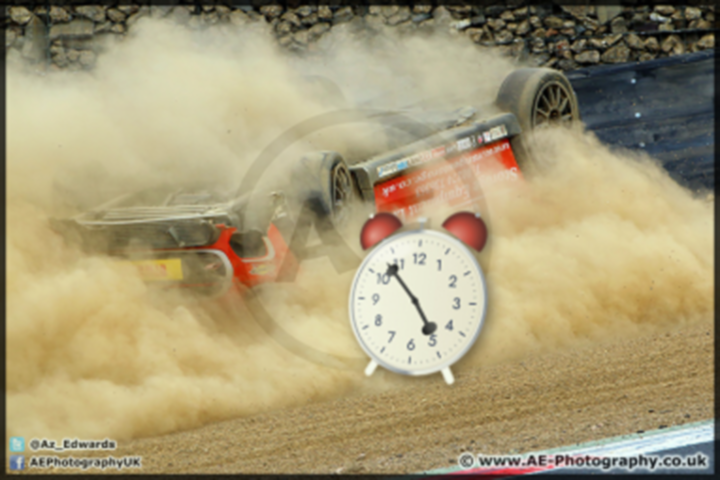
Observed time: 4h53
